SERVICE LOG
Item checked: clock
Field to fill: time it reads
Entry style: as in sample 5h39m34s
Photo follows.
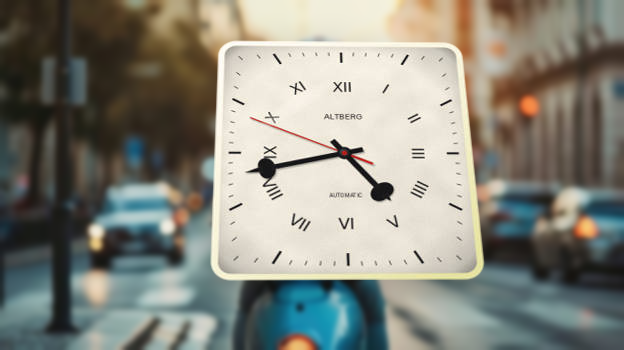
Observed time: 4h42m49s
